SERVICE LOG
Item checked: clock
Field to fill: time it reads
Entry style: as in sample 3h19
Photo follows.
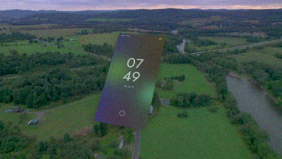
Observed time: 7h49
